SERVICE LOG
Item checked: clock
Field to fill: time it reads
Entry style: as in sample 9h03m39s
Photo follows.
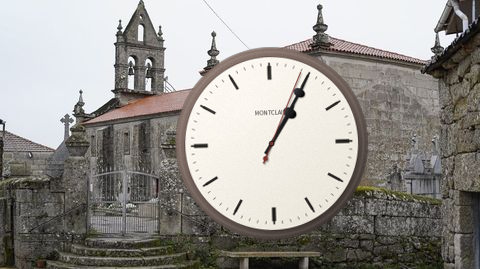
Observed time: 1h05m04s
